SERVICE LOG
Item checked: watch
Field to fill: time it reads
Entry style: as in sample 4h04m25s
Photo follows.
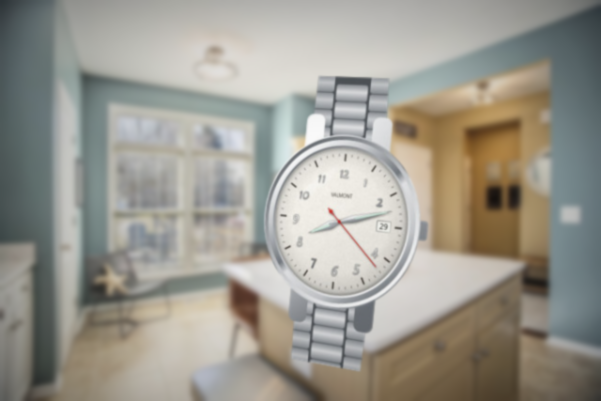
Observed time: 8h12m22s
